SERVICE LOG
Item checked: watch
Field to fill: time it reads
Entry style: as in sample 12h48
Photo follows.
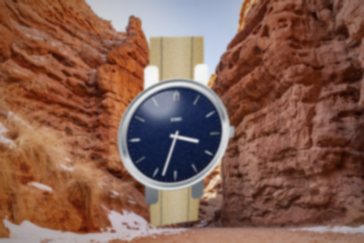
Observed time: 3h33
